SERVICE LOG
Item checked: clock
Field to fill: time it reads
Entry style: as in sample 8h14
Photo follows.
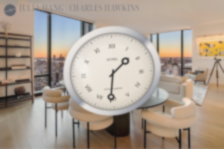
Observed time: 1h31
